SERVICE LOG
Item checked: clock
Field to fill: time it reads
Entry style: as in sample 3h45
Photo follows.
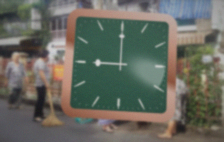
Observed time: 9h00
